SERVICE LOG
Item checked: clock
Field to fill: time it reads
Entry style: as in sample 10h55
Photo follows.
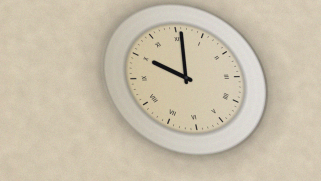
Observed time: 10h01
